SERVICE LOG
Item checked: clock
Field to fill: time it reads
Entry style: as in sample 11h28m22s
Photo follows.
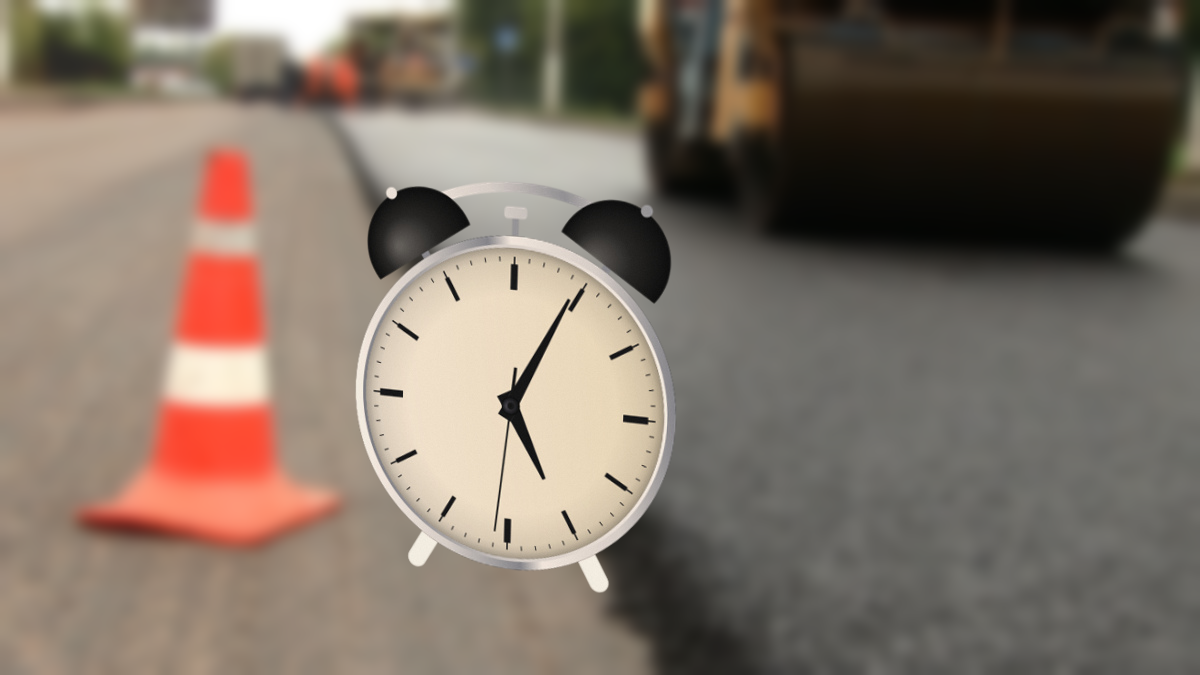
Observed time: 5h04m31s
